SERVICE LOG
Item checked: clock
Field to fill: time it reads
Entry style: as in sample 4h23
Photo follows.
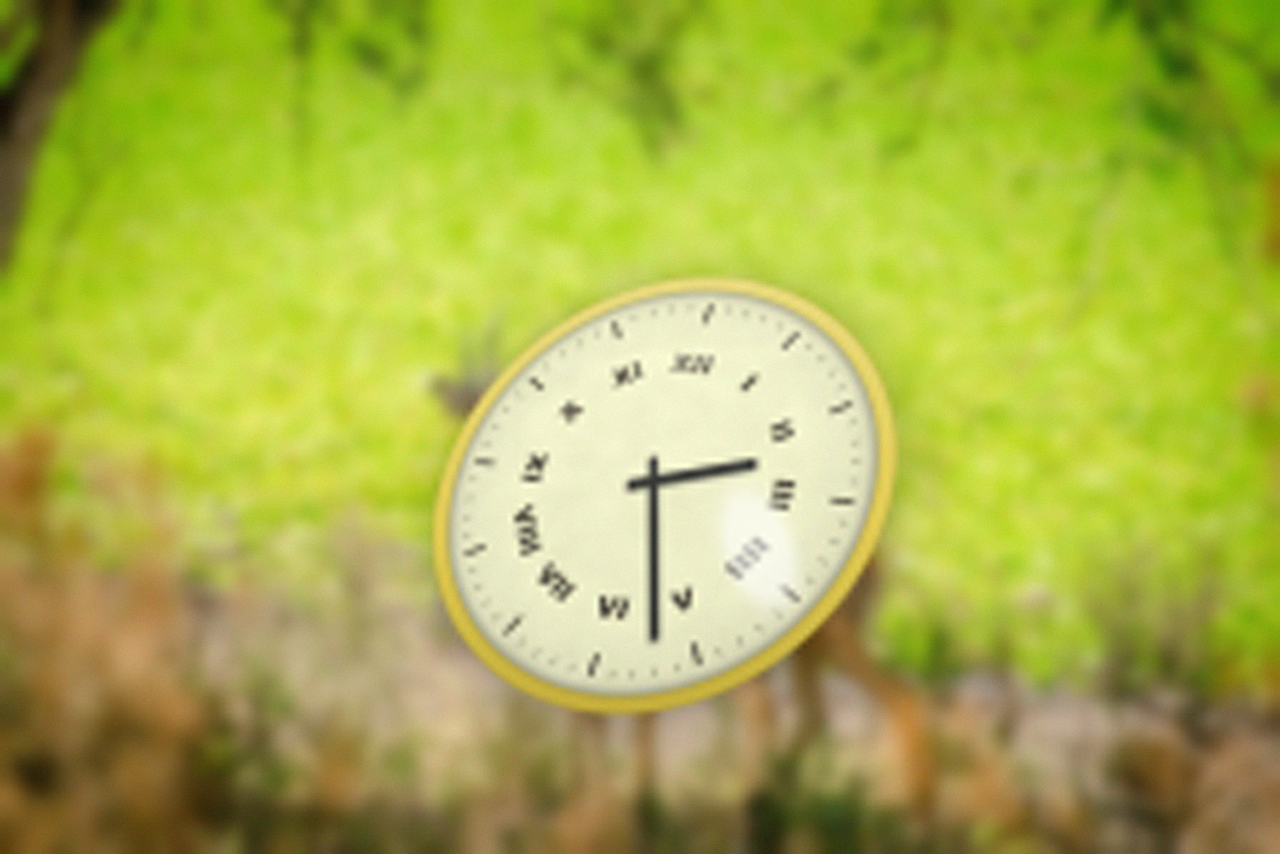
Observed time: 2h27
